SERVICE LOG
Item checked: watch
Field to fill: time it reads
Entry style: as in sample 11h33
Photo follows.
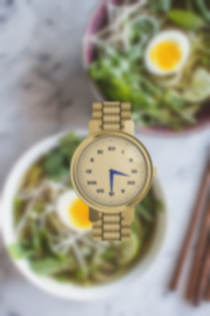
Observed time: 3h30
